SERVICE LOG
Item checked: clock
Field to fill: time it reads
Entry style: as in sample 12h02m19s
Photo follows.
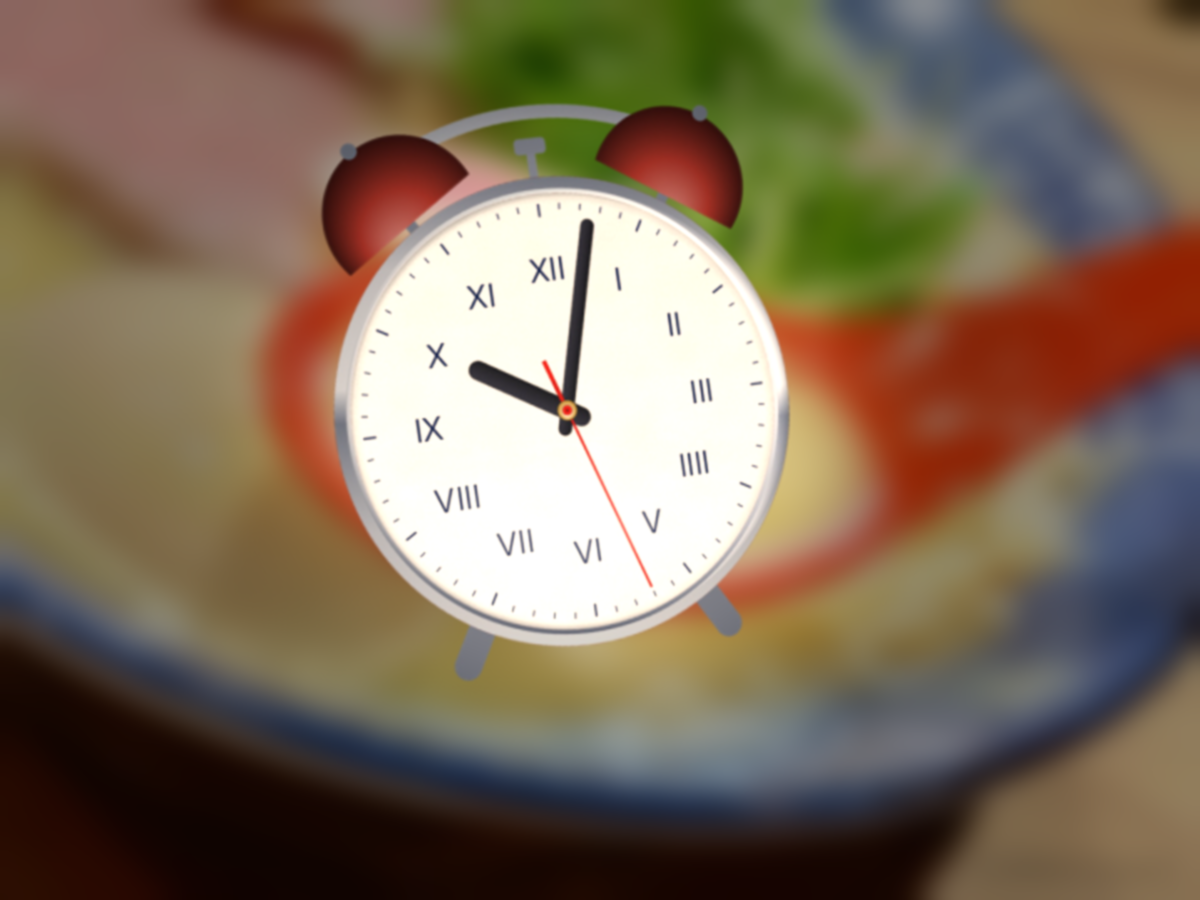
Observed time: 10h02m27s
